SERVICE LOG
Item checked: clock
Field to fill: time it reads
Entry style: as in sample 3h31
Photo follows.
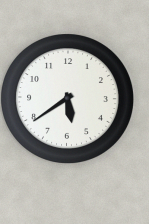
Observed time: 5h39
